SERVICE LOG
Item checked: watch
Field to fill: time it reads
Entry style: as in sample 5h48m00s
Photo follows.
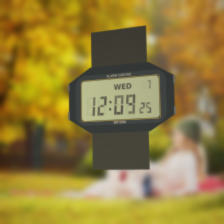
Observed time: 12h09m25s
